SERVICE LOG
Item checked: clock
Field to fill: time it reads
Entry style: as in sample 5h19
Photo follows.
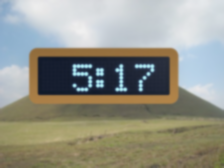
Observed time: 5h17
